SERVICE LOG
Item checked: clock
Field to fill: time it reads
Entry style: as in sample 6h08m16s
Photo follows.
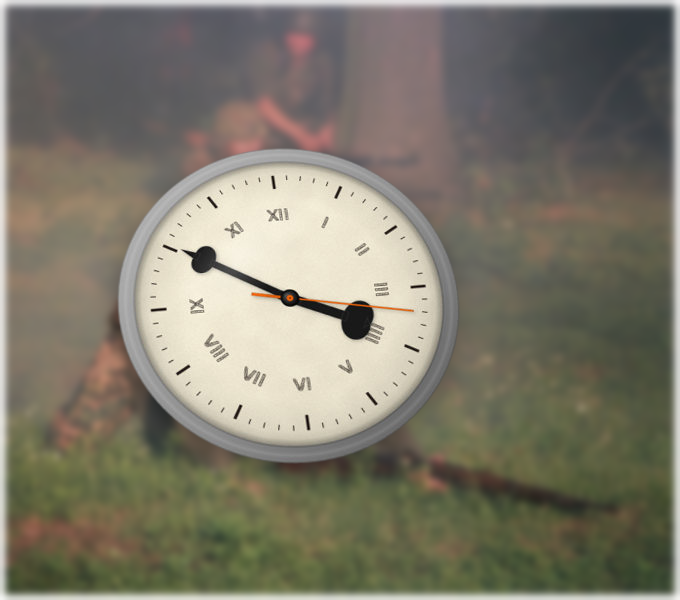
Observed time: 3h50m17s
